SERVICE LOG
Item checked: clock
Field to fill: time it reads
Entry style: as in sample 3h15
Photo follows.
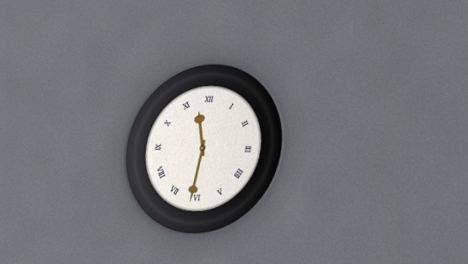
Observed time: 11h31
